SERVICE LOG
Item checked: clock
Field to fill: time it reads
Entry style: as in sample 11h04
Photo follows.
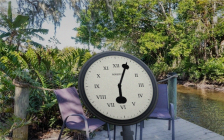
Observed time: 6h04
